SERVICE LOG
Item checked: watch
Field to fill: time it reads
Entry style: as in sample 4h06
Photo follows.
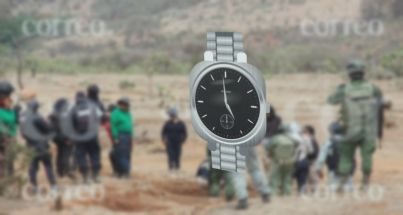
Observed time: 4h59
